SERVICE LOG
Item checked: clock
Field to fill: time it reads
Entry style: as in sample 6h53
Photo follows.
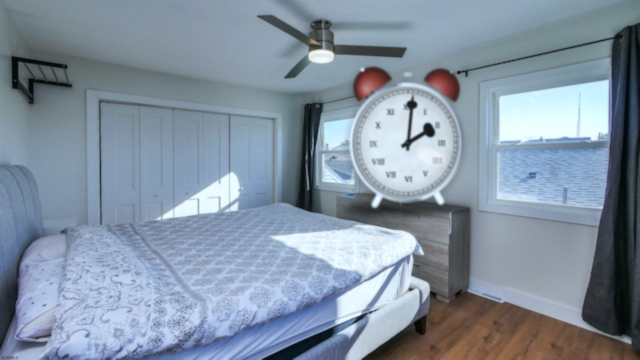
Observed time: 2h01
